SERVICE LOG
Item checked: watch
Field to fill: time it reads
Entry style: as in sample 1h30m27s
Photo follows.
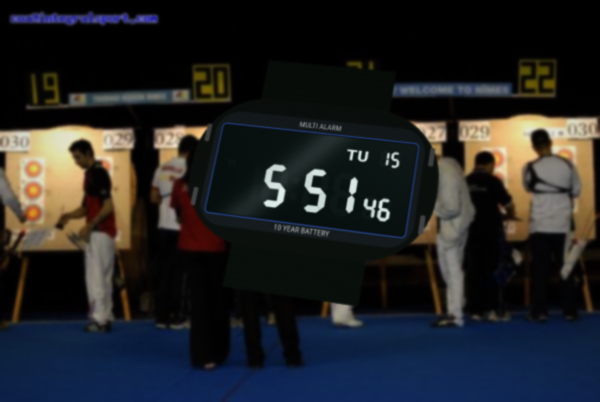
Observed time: 5h51m46s
